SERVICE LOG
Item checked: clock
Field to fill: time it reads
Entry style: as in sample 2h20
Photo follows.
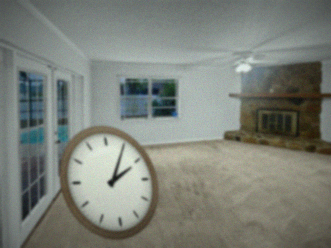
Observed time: 2h05
